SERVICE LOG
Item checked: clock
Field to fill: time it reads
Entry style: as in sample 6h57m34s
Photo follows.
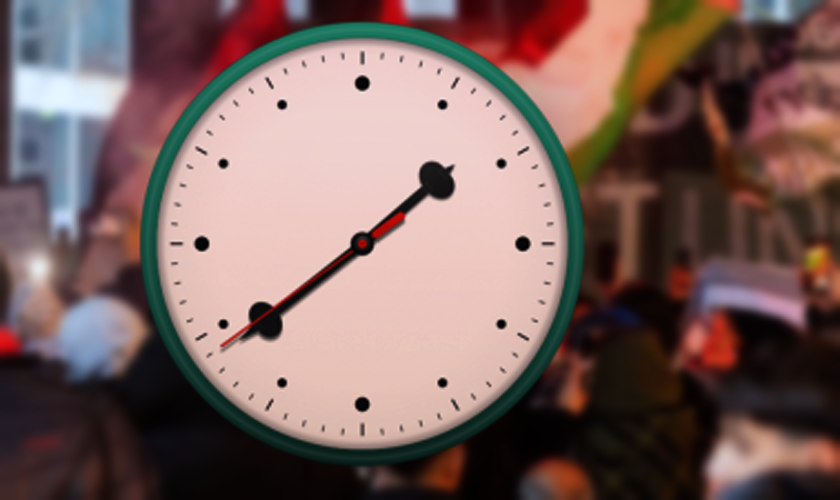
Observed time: 1h38m39s
